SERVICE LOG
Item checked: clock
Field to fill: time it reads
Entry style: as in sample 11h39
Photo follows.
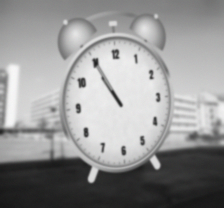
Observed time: 10h55
